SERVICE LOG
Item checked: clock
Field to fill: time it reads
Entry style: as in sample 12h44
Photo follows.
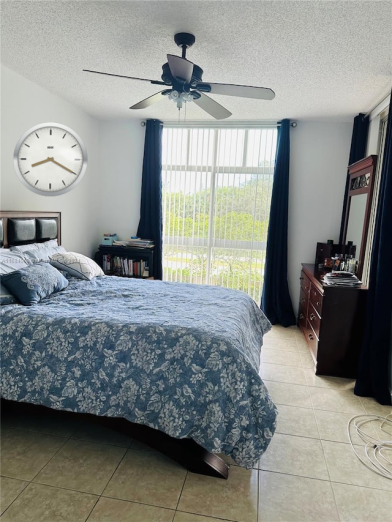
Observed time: 8h20
